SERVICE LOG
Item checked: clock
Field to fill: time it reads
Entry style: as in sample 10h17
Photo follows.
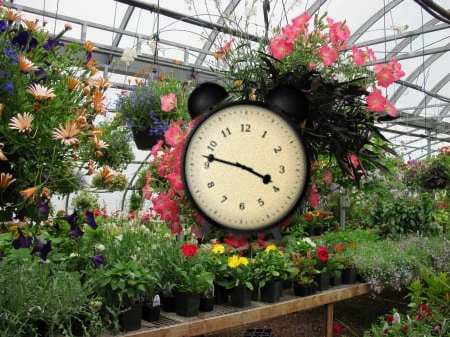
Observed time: 3h47
